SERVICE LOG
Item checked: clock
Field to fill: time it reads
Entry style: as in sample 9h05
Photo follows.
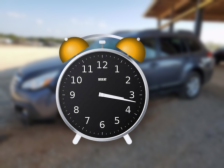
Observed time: 3h17
